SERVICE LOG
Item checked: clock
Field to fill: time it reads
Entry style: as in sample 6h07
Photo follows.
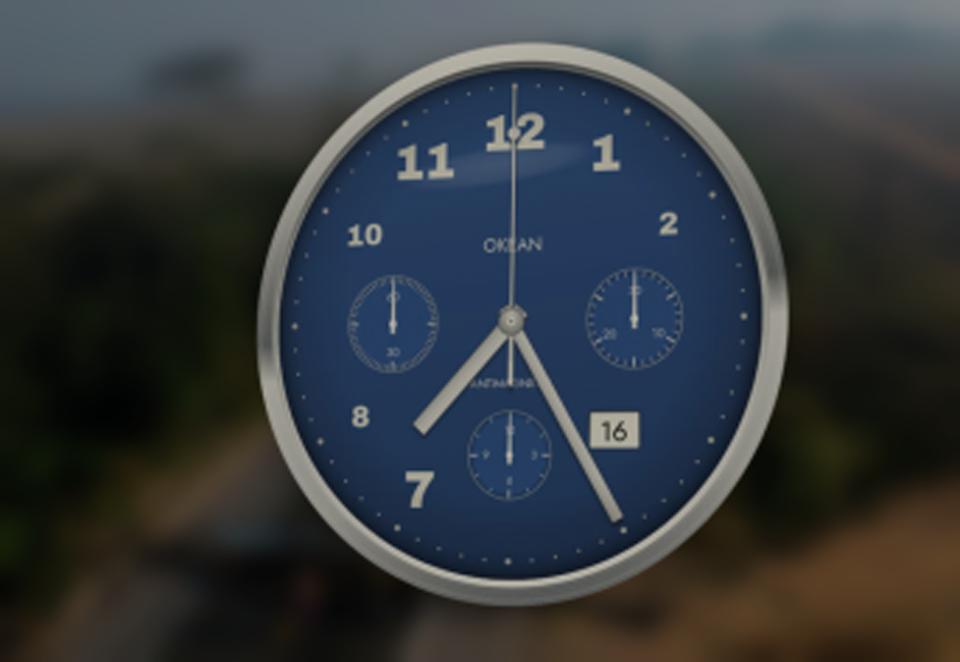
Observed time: 7h25
